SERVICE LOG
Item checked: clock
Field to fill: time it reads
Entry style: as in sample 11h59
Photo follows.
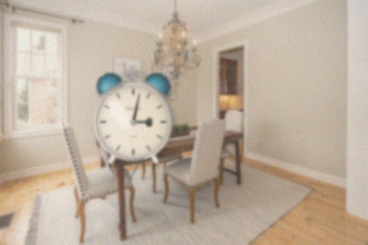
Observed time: 3h02
